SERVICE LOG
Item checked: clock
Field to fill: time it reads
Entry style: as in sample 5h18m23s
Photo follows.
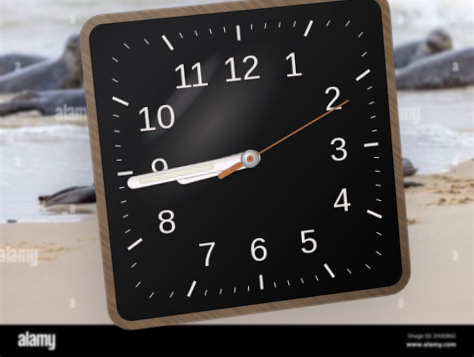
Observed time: 8h44m11s
